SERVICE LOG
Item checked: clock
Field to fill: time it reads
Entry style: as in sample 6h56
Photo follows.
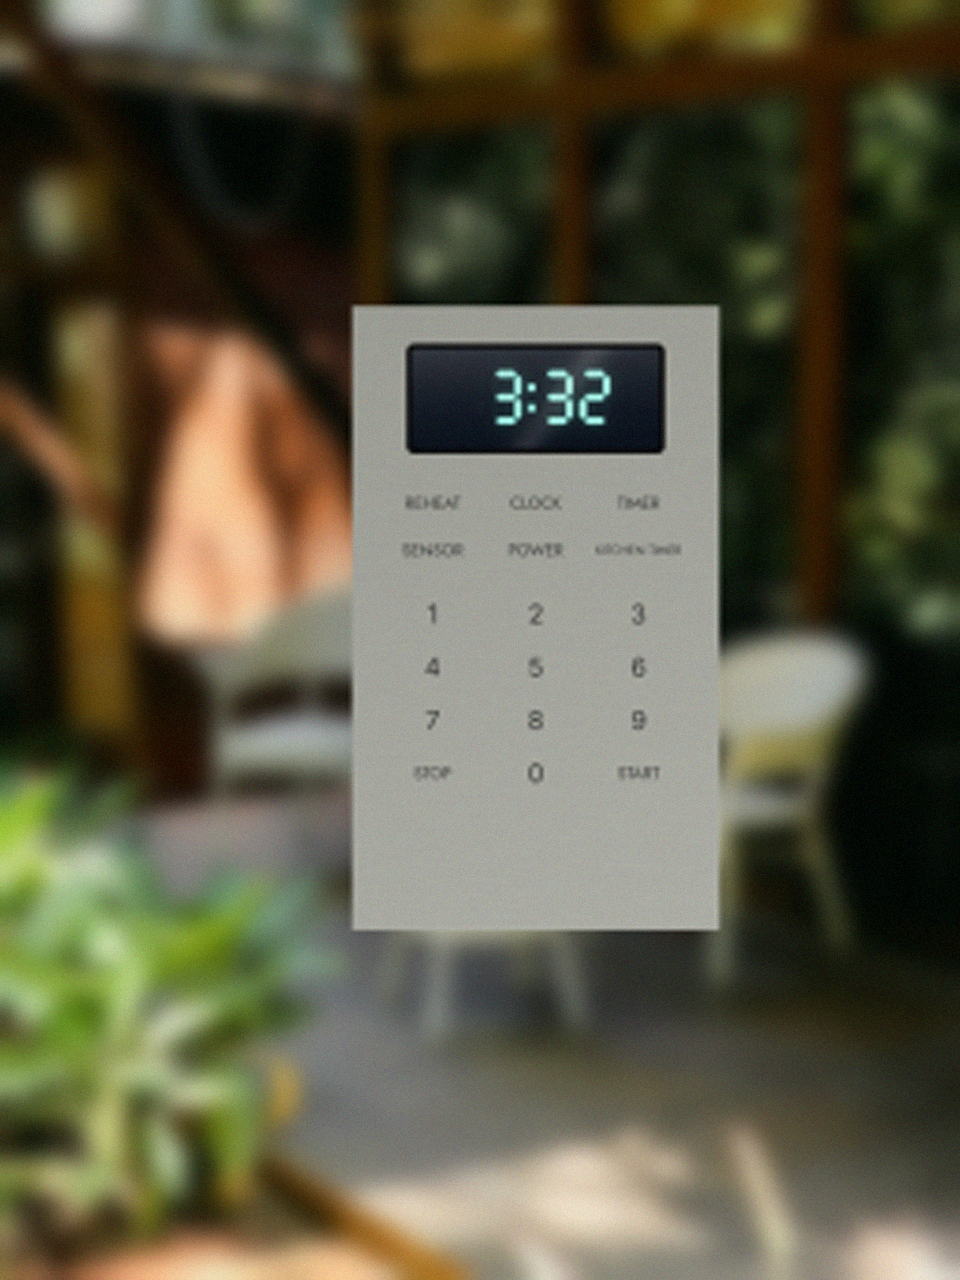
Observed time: 3h32
